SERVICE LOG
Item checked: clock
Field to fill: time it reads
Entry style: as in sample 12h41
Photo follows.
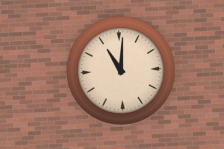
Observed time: 11h01
